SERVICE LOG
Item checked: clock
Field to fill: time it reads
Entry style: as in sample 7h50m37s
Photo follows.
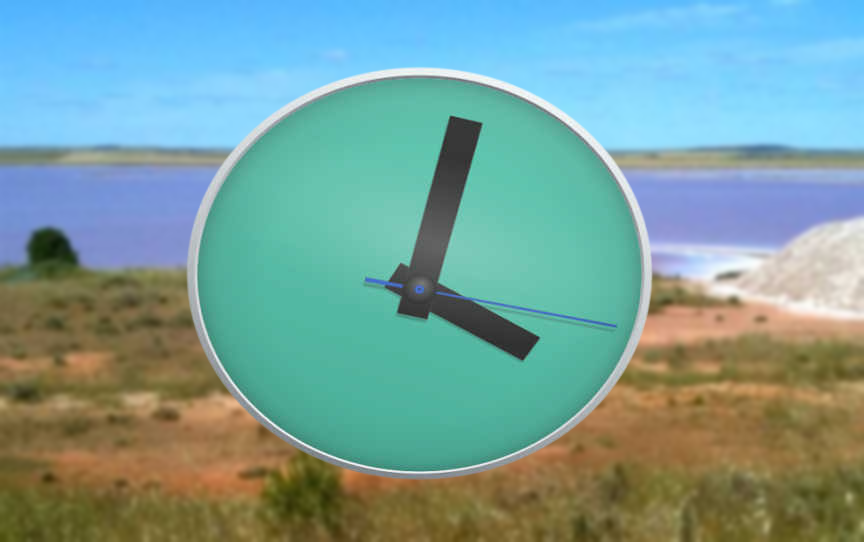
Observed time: 4h02m17s
